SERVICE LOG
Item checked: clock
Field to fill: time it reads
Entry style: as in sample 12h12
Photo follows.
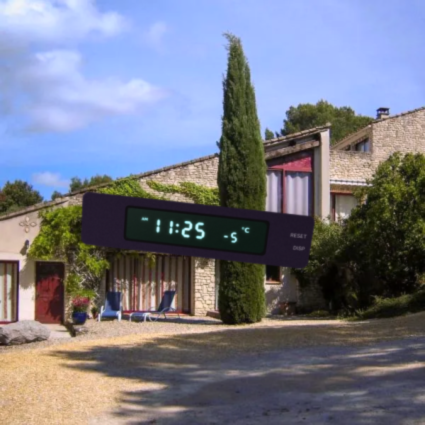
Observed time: 11h25
